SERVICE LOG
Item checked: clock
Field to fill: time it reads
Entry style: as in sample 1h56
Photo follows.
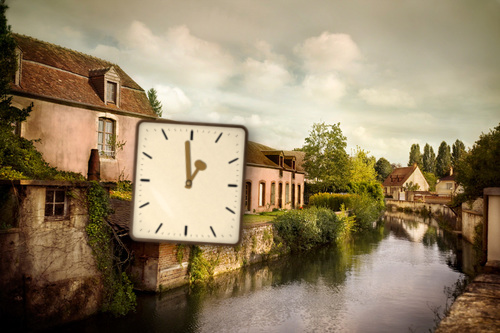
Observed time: 12h59
